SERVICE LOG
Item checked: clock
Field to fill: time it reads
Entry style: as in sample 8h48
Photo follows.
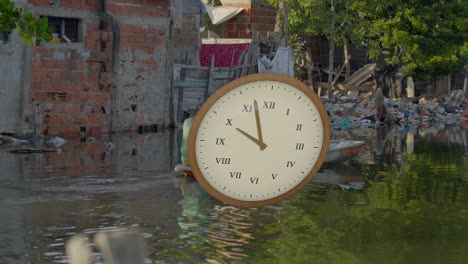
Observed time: 9h57
